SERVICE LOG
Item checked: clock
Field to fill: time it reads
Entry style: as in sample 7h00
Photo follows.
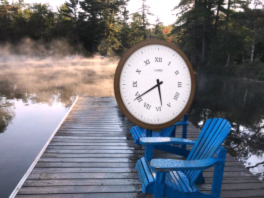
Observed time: 5h40
